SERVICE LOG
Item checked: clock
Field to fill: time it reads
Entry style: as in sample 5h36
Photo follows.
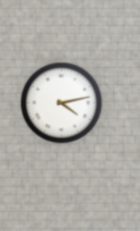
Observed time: 4h13
